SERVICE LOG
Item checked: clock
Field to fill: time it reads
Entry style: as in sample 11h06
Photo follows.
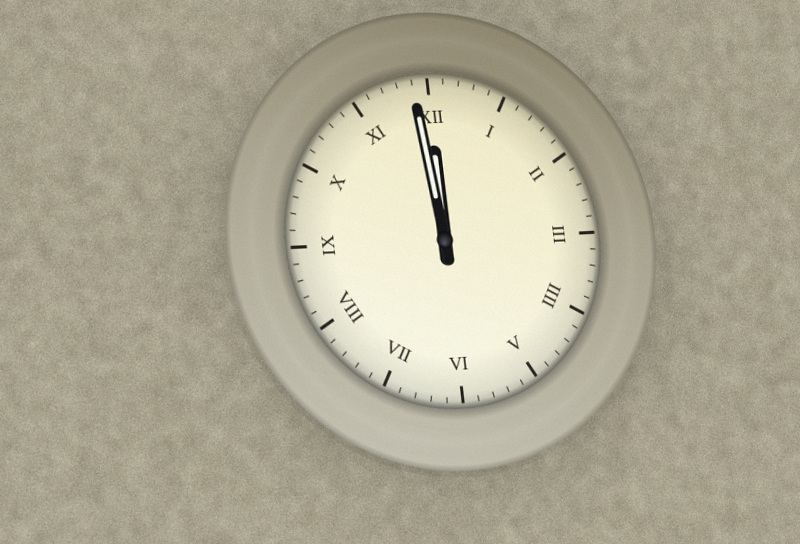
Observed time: 11h59
